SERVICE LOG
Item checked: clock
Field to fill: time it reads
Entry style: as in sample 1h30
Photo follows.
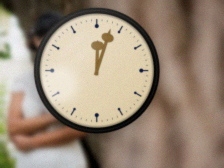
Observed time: 12h03
